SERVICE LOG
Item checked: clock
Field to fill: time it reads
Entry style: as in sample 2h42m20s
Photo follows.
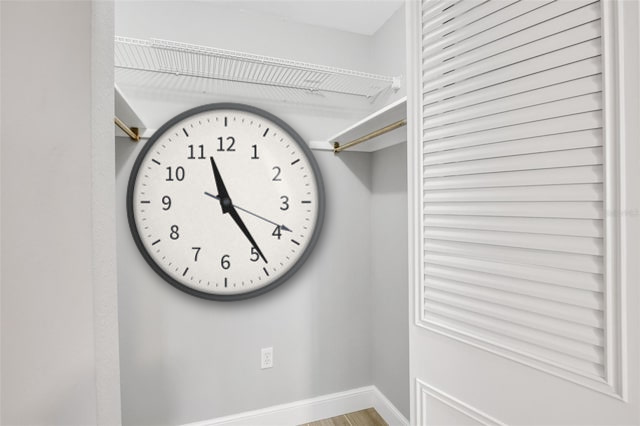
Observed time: 11h24m19s
